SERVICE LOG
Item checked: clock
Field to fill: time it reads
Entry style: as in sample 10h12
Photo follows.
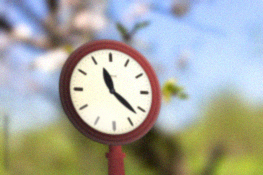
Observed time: 11h22
